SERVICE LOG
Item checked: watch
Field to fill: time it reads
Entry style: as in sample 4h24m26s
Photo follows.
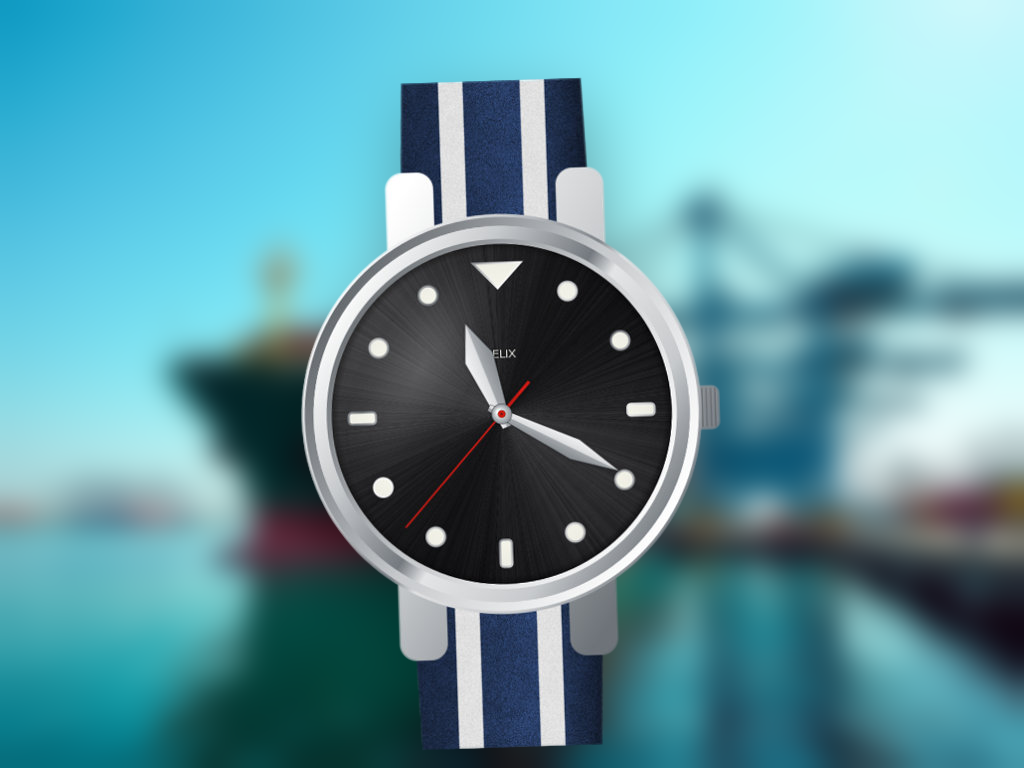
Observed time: 11h19m37s
